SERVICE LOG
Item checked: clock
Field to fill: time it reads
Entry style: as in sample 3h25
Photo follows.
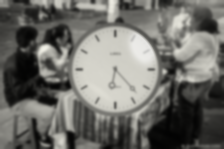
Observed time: 6h23
